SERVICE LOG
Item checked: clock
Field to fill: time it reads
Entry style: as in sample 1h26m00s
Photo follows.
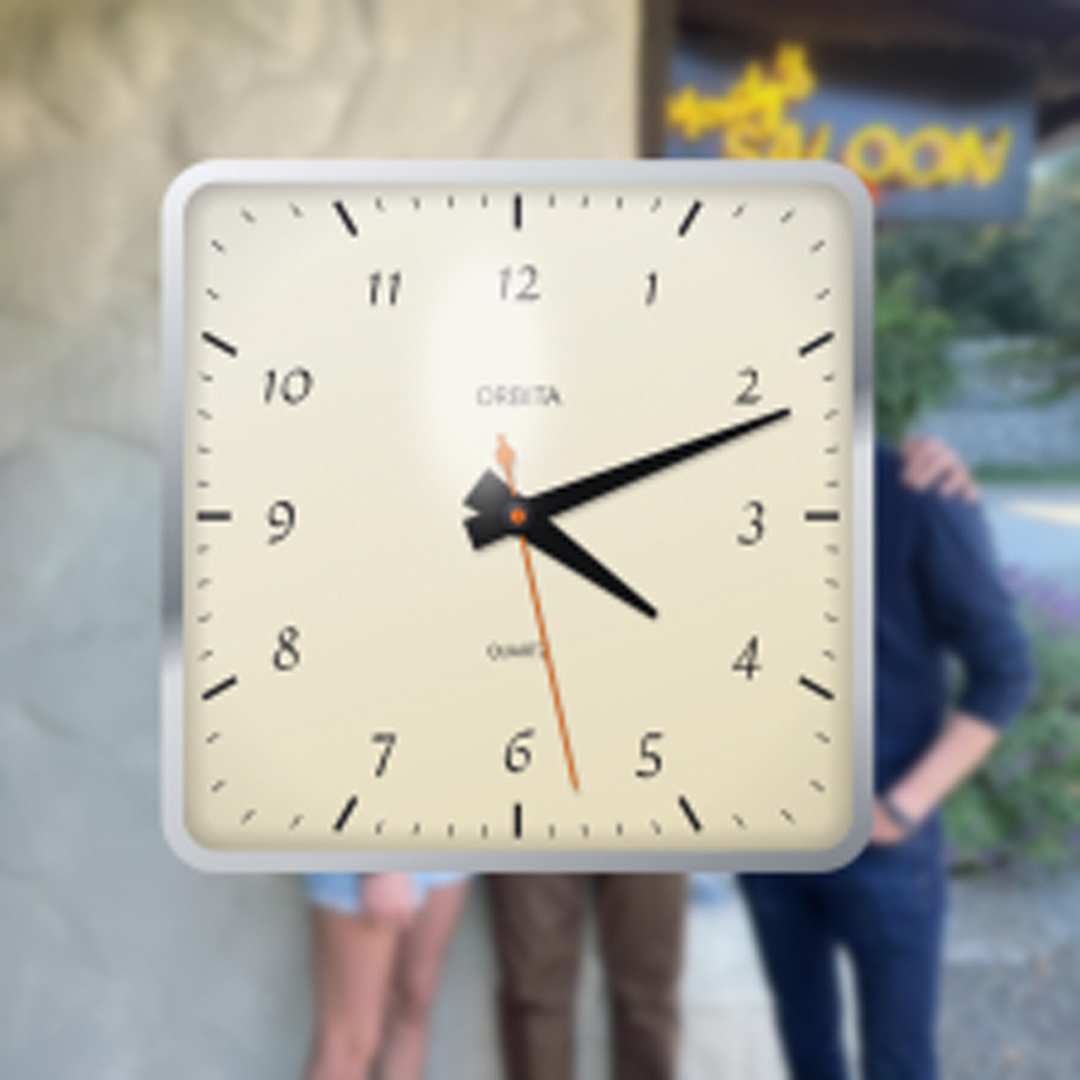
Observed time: 4h11m28s
